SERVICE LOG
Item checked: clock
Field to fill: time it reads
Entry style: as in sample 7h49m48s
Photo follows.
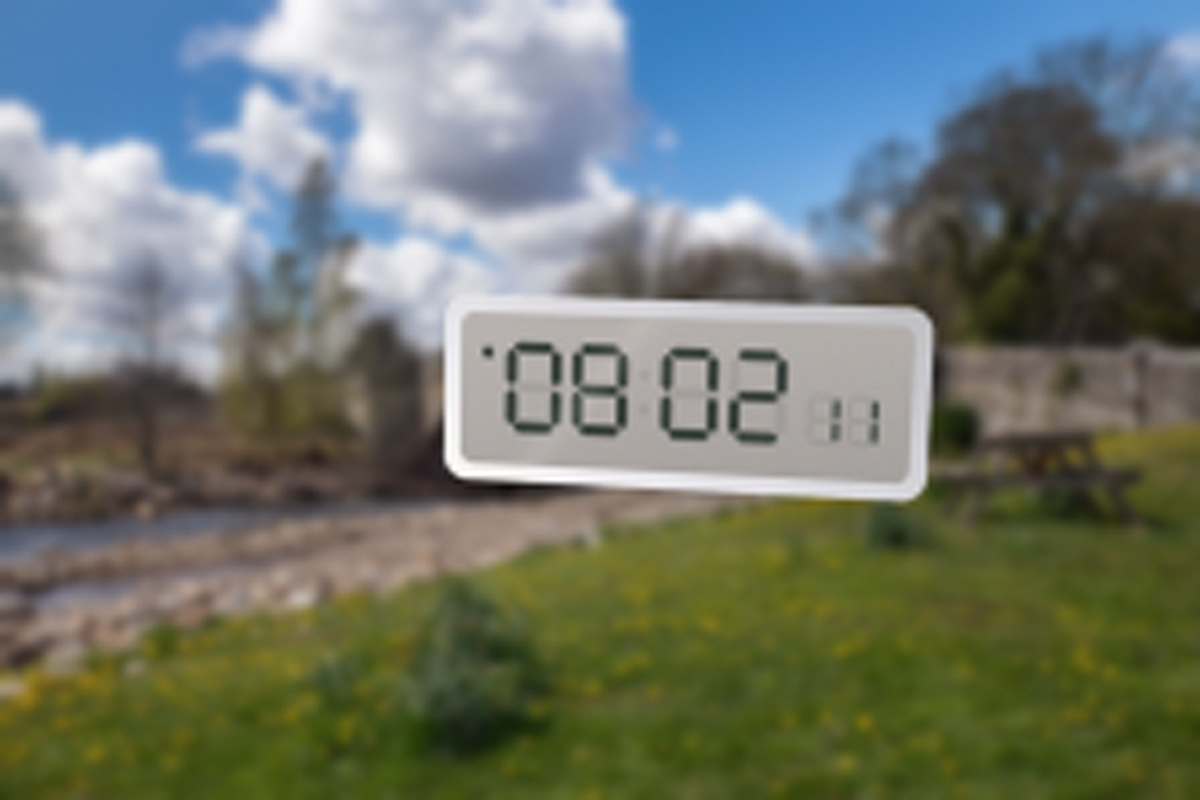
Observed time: 8h02m11s
